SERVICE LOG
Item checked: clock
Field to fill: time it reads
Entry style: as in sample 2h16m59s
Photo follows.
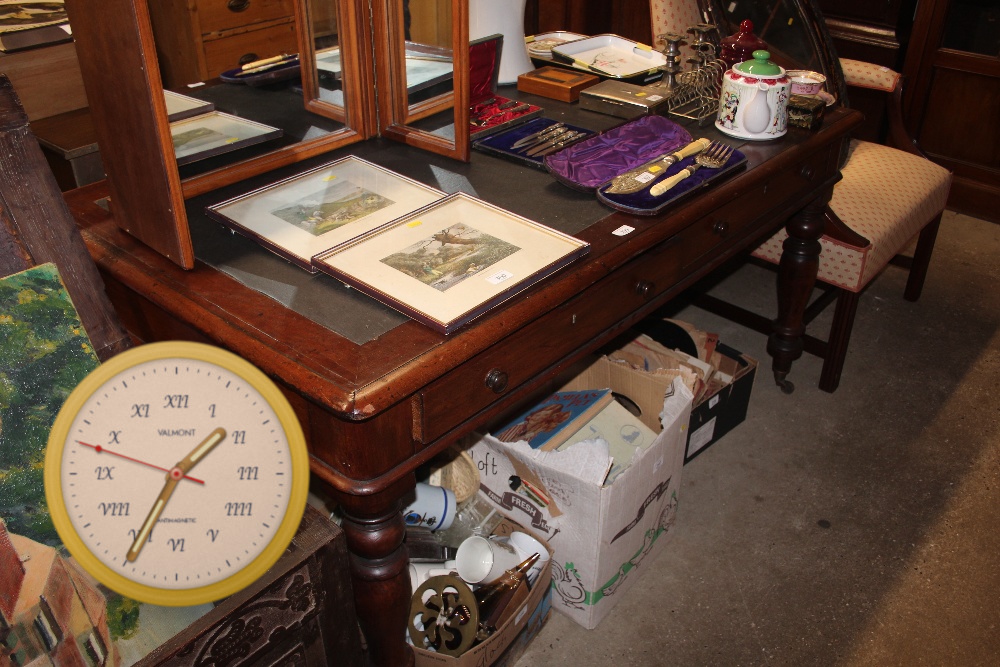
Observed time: 1h34m48s
